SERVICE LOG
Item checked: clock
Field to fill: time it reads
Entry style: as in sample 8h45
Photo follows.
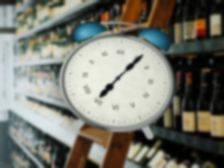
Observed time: 7h06
